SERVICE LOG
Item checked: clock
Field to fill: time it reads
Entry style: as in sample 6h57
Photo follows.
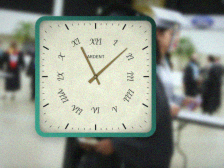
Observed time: 11h08
